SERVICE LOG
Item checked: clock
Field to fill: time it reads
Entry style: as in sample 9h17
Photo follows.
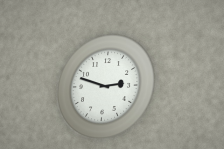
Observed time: 2h48
